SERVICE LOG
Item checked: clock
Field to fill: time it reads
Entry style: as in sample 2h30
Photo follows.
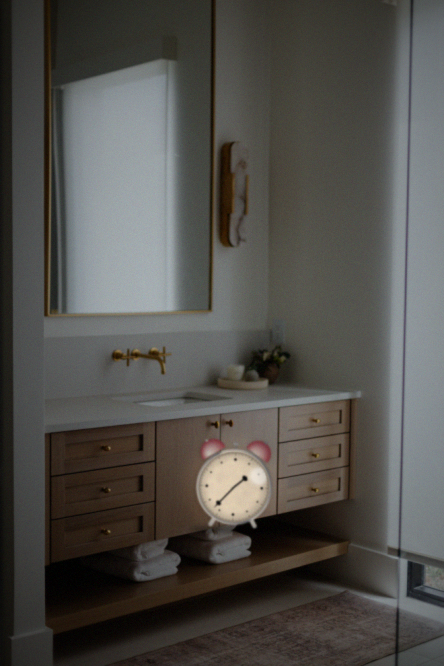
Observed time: 1h37
